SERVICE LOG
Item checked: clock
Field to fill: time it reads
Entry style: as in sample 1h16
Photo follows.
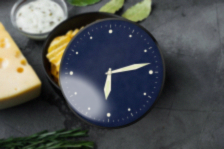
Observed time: 6h13
